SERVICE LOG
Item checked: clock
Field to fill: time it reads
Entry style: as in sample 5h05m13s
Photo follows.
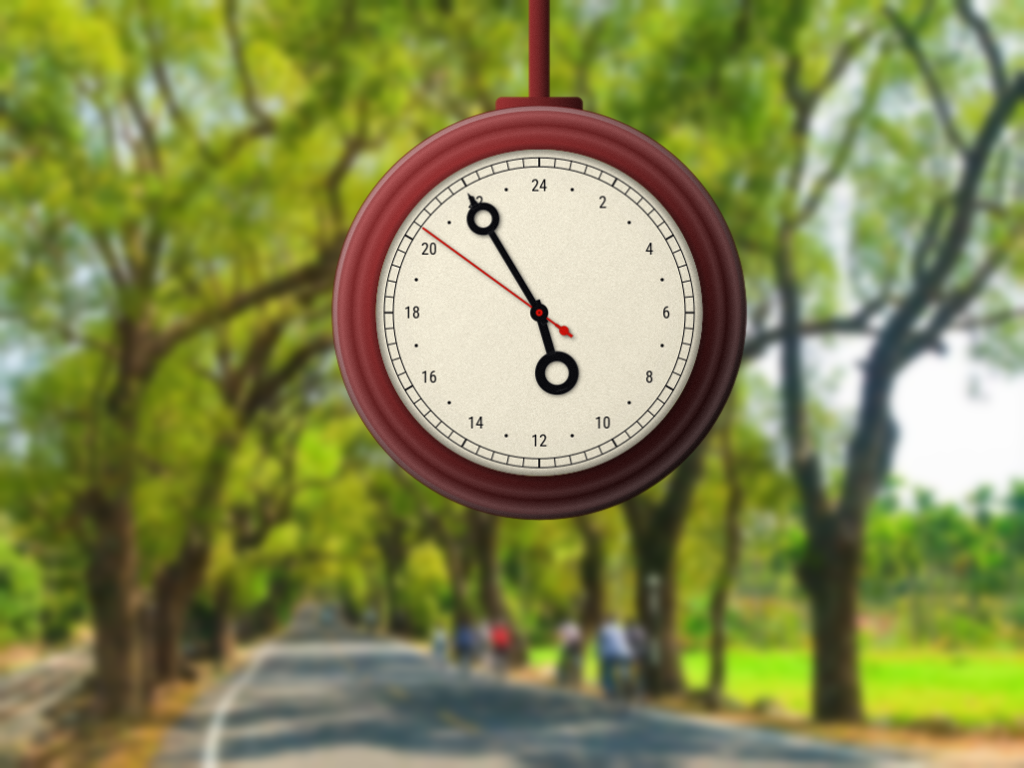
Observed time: 10h54m51s
